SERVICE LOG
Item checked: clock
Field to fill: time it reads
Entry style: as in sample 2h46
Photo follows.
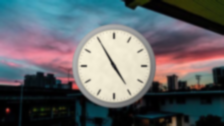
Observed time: 4h55
